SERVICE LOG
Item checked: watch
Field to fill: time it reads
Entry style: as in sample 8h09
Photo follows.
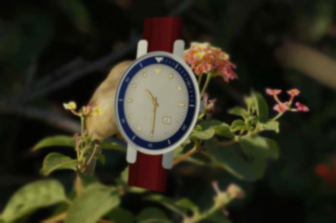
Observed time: 10h30
